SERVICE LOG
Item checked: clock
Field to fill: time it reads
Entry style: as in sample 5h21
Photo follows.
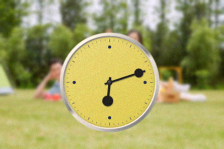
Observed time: 6h12
